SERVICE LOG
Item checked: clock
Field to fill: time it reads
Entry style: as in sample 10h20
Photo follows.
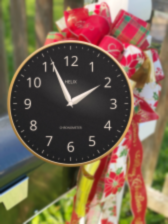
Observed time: 1h56
